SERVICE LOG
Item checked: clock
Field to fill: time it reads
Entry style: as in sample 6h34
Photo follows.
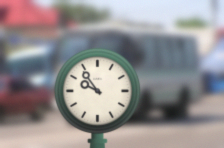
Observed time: 9h54
